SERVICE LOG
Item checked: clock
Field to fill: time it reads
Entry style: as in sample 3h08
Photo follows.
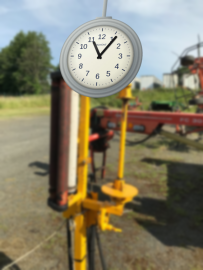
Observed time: 11h06
